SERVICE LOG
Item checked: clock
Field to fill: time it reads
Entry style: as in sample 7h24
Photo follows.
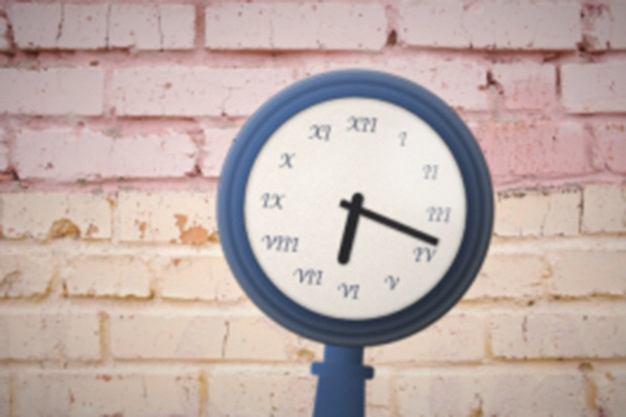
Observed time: 6h18
